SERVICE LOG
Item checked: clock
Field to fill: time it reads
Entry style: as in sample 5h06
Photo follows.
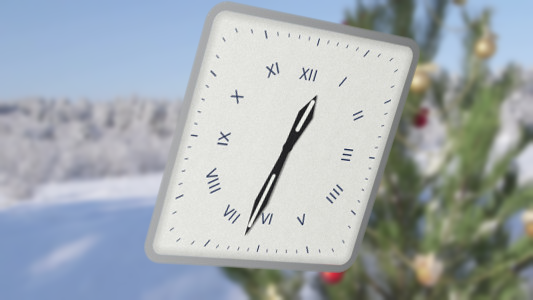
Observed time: 12h32
